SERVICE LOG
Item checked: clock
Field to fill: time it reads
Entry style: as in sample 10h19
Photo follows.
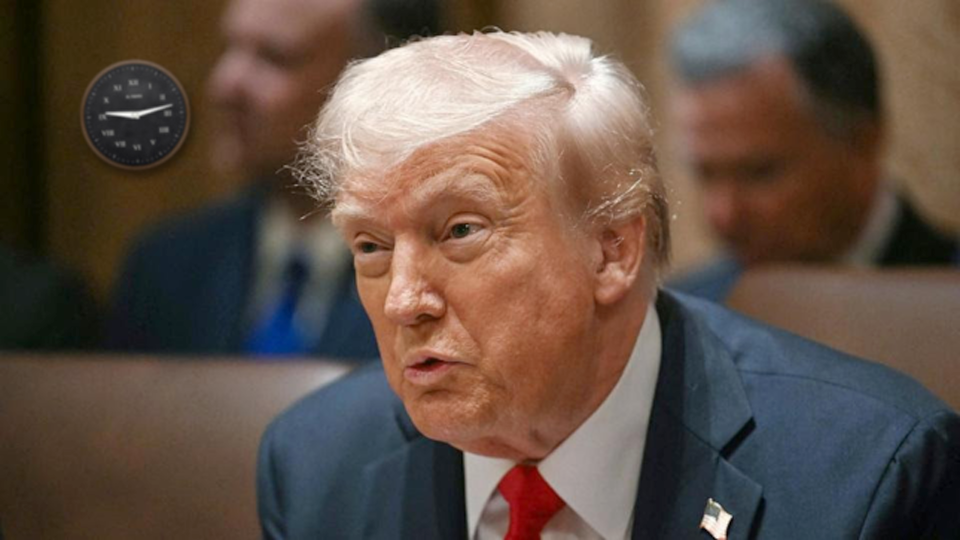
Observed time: 9h13
